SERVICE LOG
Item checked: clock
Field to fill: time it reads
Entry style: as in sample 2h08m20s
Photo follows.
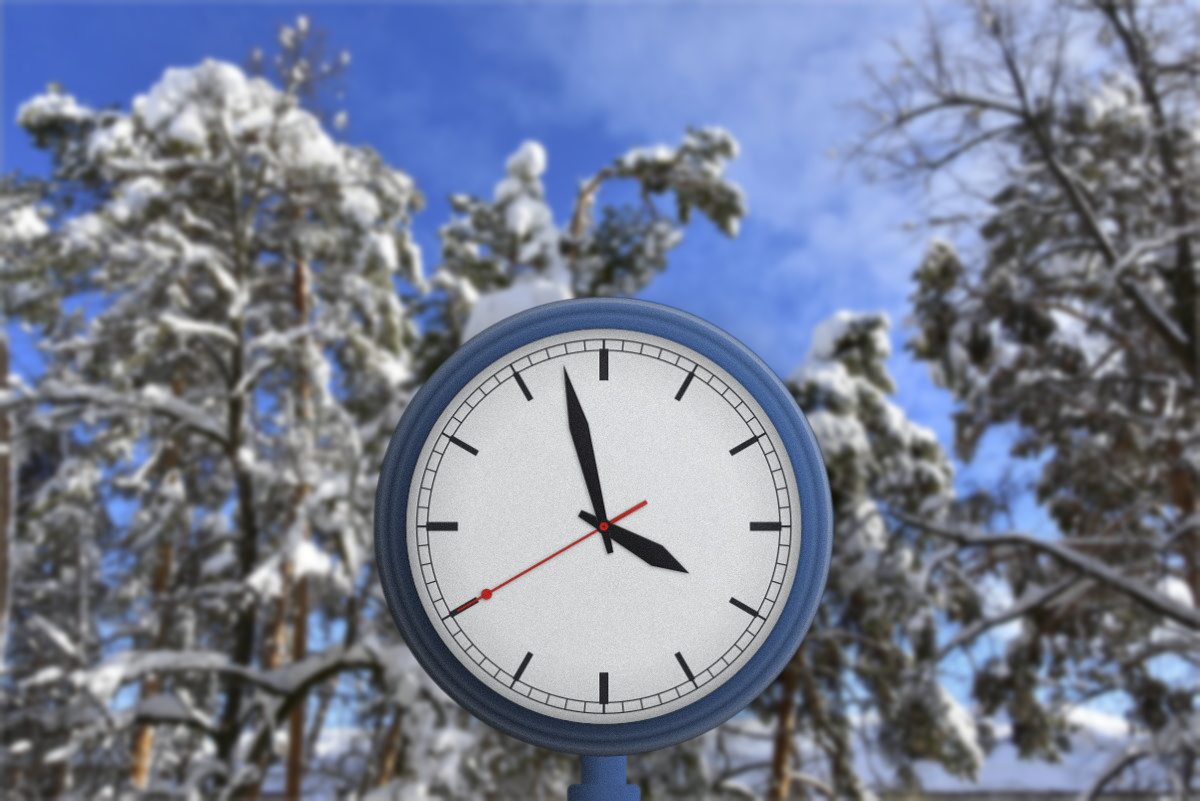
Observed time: 3h57m40s
